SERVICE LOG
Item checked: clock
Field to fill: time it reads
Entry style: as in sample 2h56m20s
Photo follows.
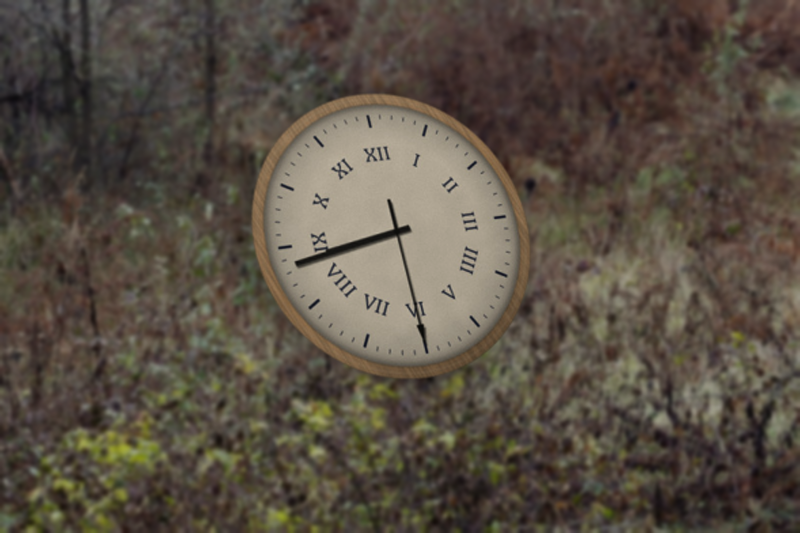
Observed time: 8h43m30s
